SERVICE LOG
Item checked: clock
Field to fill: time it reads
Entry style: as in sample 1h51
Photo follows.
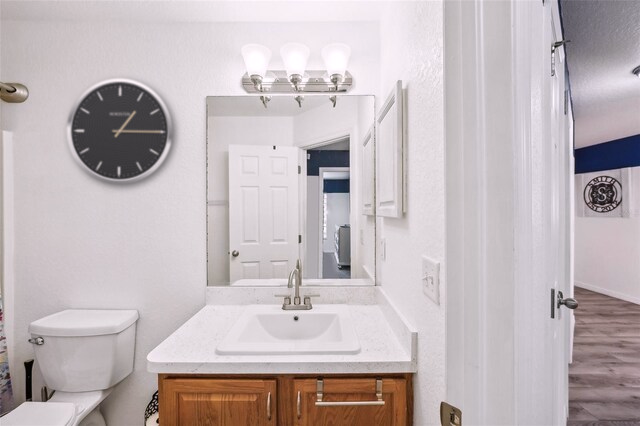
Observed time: 1h15
